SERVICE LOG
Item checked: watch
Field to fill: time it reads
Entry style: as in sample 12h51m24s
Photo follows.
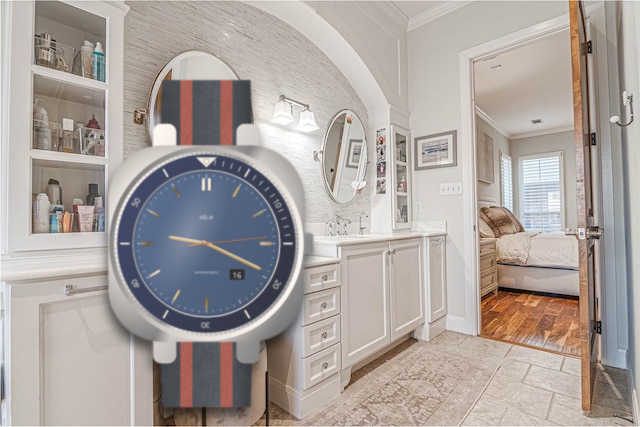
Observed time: 9h19m14s
